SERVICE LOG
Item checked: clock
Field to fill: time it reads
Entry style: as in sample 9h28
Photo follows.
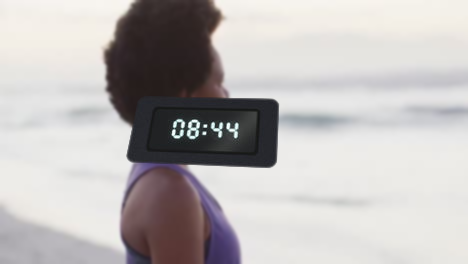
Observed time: 8h44
